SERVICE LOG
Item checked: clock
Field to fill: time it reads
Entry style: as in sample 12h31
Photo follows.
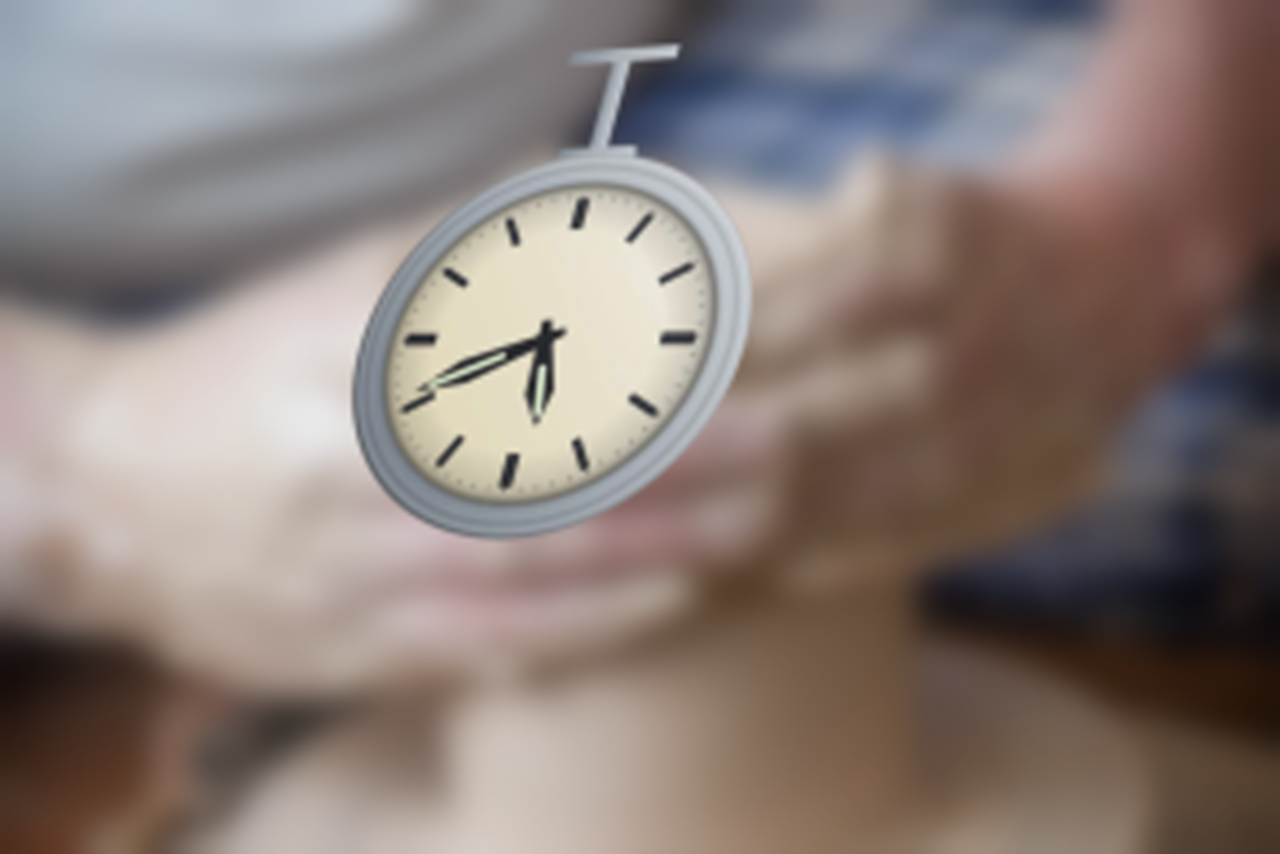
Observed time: 5h41
